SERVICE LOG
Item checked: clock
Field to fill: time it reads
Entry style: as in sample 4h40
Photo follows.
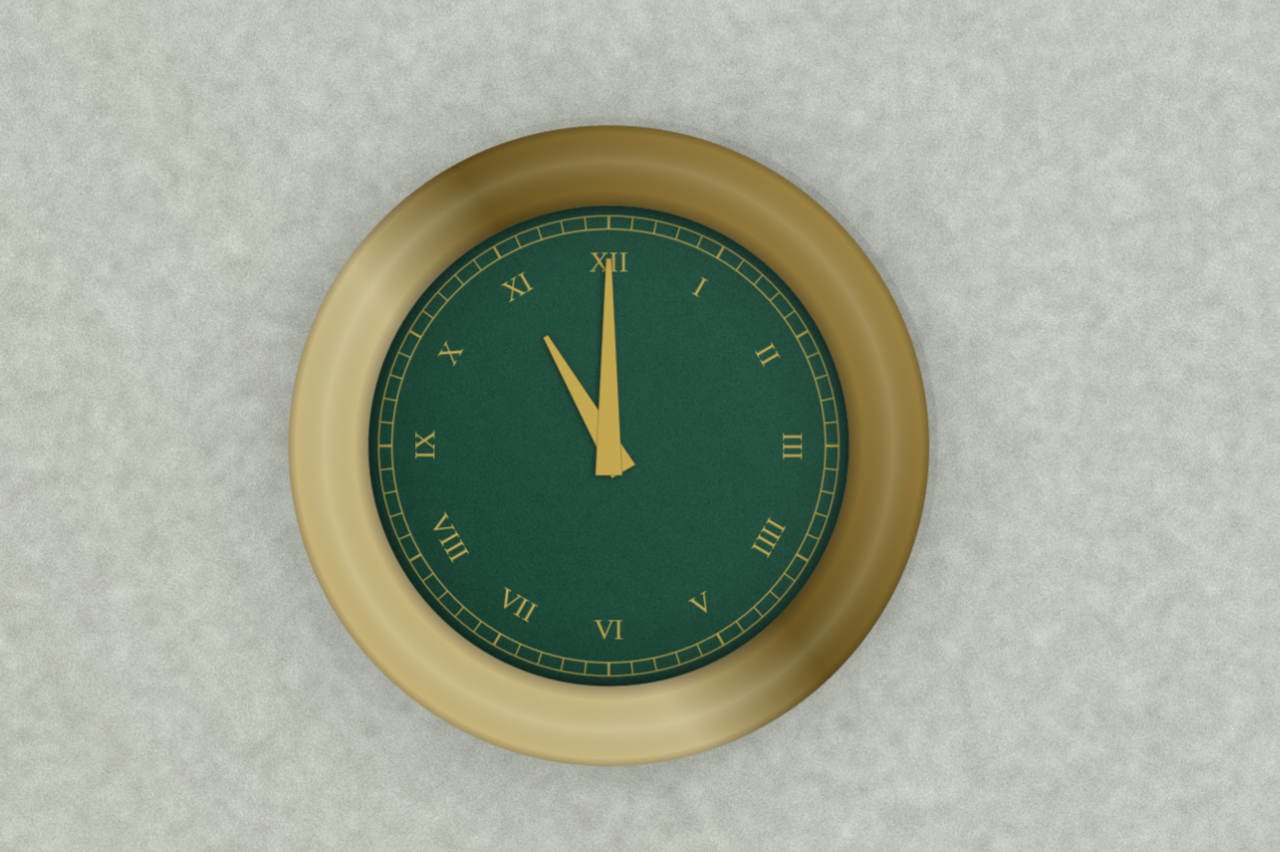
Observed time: 11h00
